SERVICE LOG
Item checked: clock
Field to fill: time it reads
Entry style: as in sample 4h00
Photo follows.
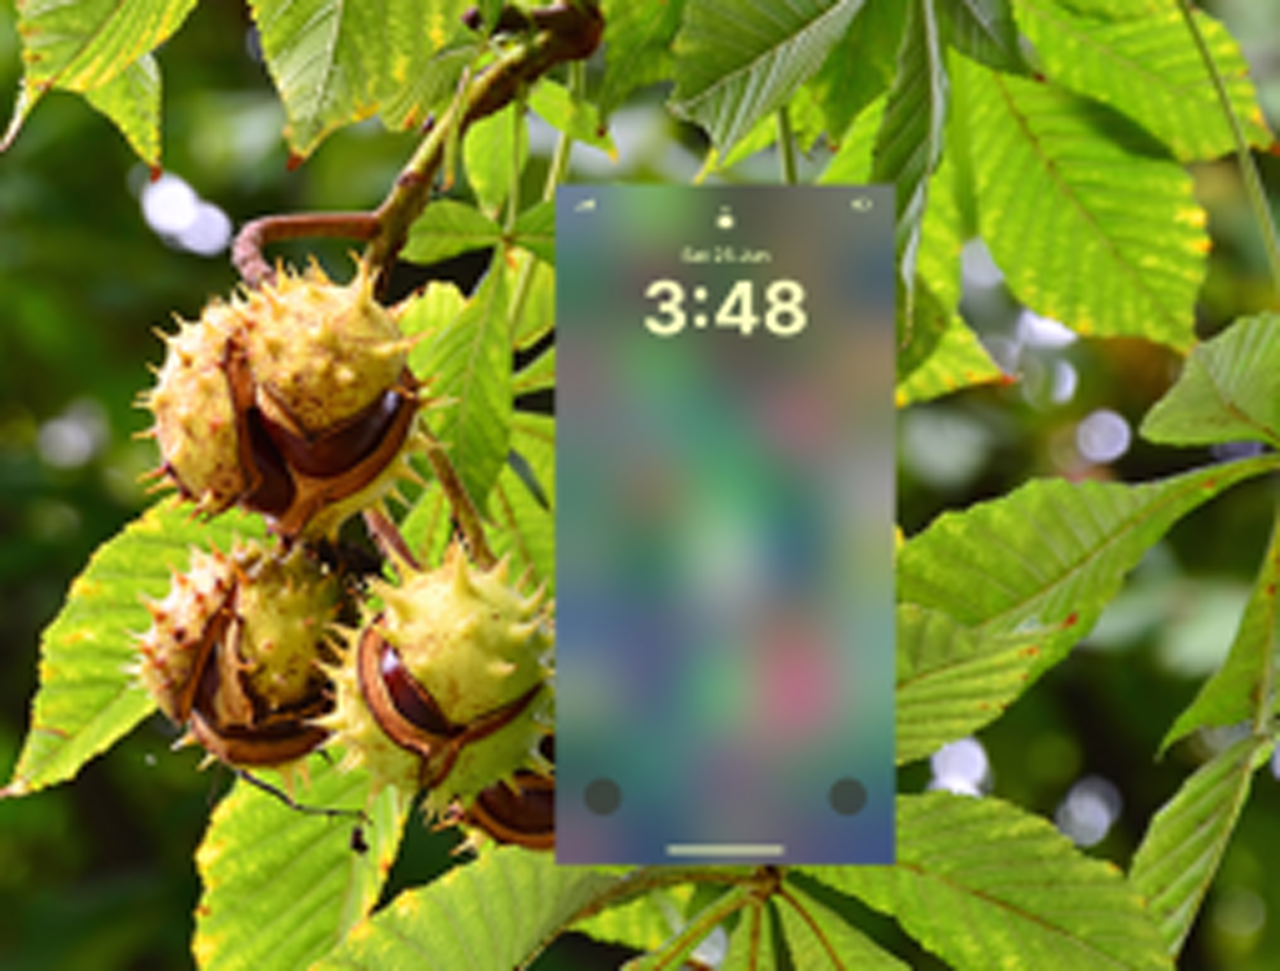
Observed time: 3h48
